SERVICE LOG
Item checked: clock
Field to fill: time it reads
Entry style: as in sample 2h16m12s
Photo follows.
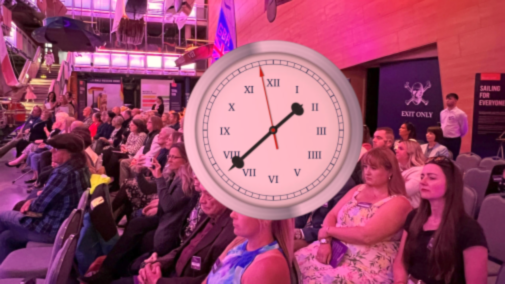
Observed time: 1h37m58s
